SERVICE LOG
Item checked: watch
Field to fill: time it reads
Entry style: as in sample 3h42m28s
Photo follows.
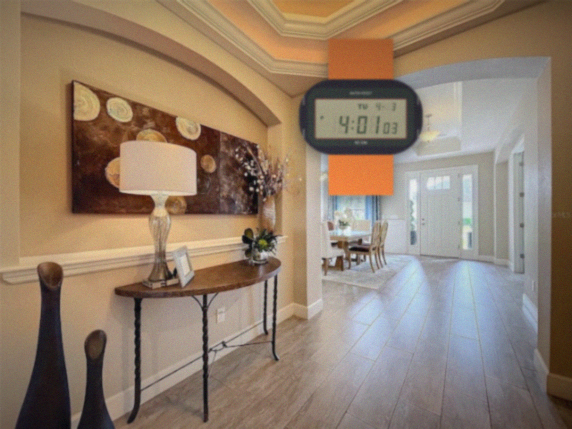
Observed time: 4h01m03s
